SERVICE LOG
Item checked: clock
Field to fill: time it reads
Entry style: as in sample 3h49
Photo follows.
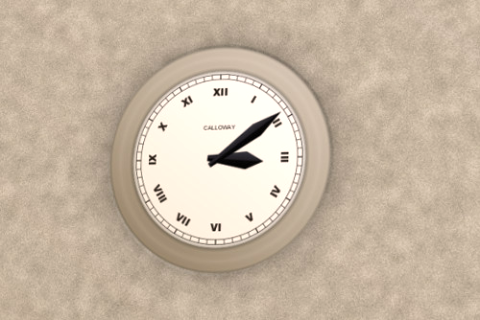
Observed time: 3h09
